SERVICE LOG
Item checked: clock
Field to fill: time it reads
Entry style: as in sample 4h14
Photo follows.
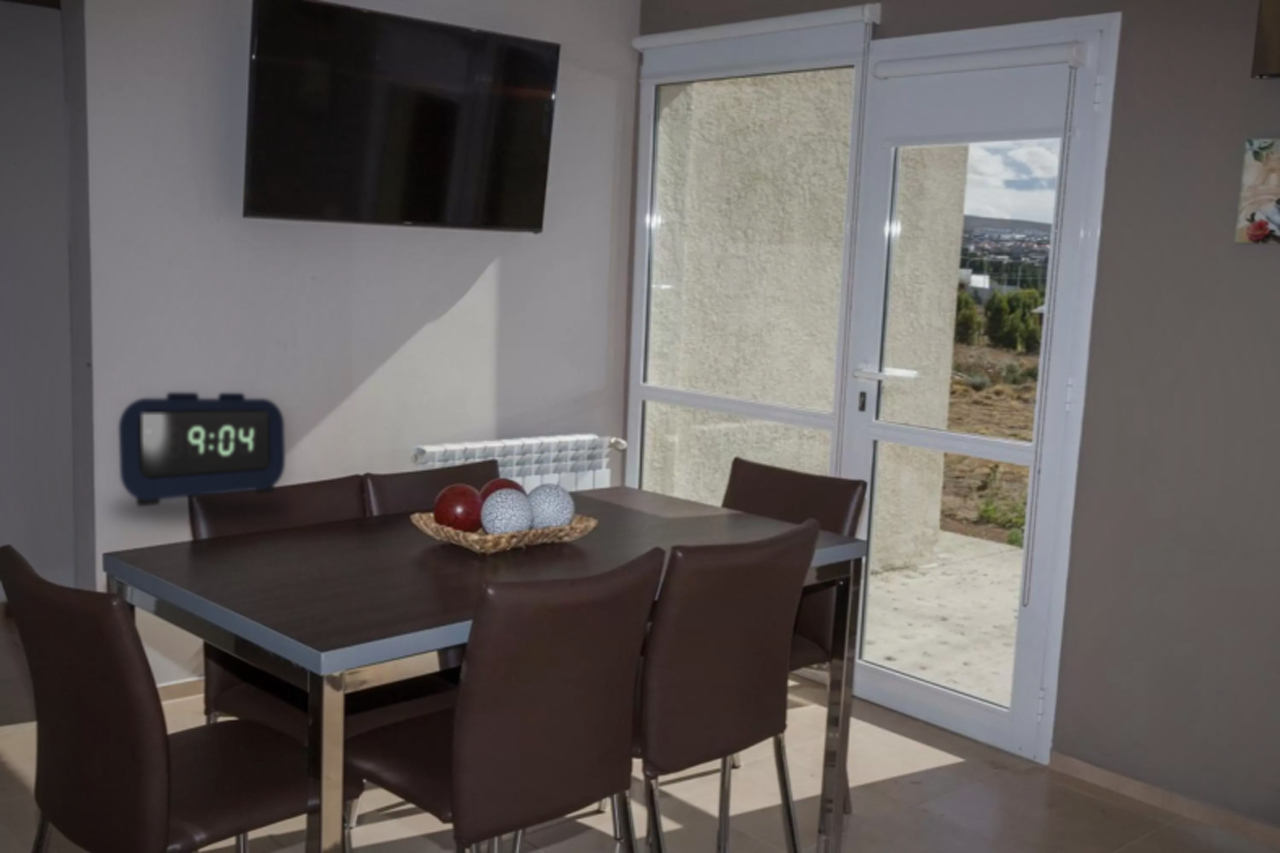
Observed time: 9h04
